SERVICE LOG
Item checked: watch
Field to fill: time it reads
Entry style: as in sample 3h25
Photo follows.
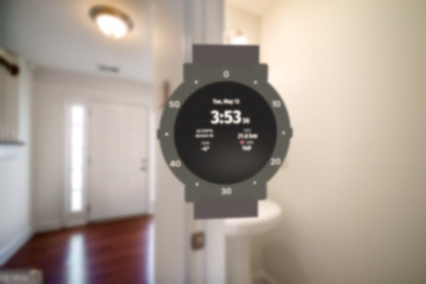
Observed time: 3h53
